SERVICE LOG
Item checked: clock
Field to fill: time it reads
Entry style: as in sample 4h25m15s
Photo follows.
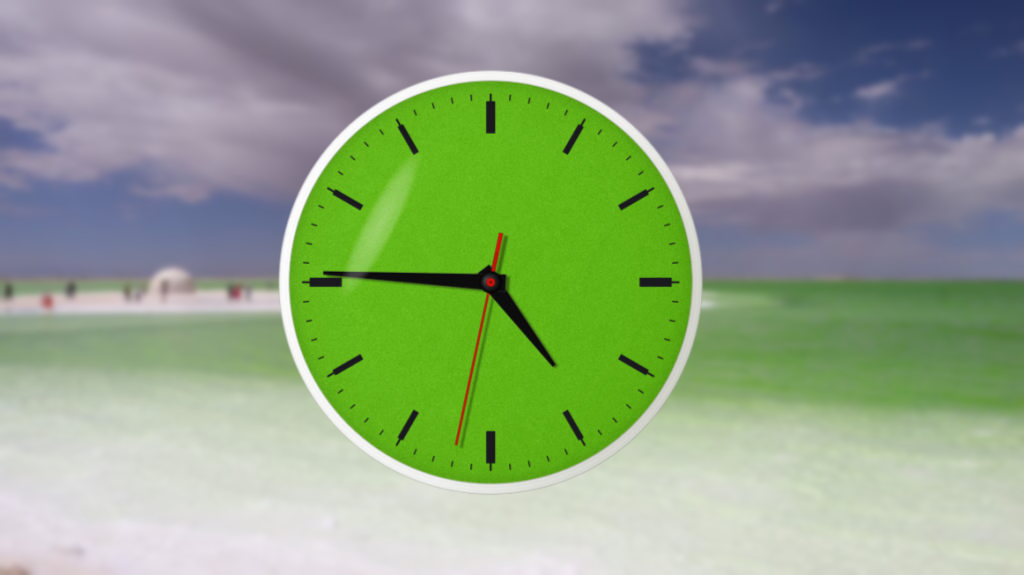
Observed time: 4h45m32s
